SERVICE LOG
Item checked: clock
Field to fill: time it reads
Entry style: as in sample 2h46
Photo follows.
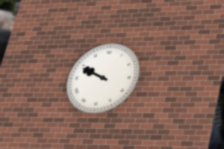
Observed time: 9h49
